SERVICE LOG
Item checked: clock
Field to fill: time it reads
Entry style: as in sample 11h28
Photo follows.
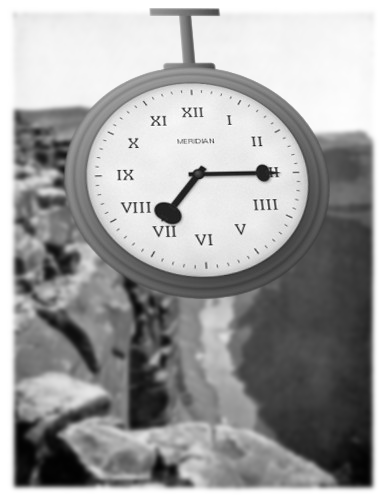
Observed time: 7h15
